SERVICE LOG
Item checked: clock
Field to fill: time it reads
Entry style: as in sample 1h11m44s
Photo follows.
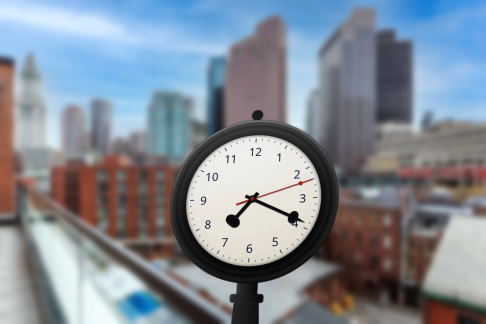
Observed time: 7h19m12s
